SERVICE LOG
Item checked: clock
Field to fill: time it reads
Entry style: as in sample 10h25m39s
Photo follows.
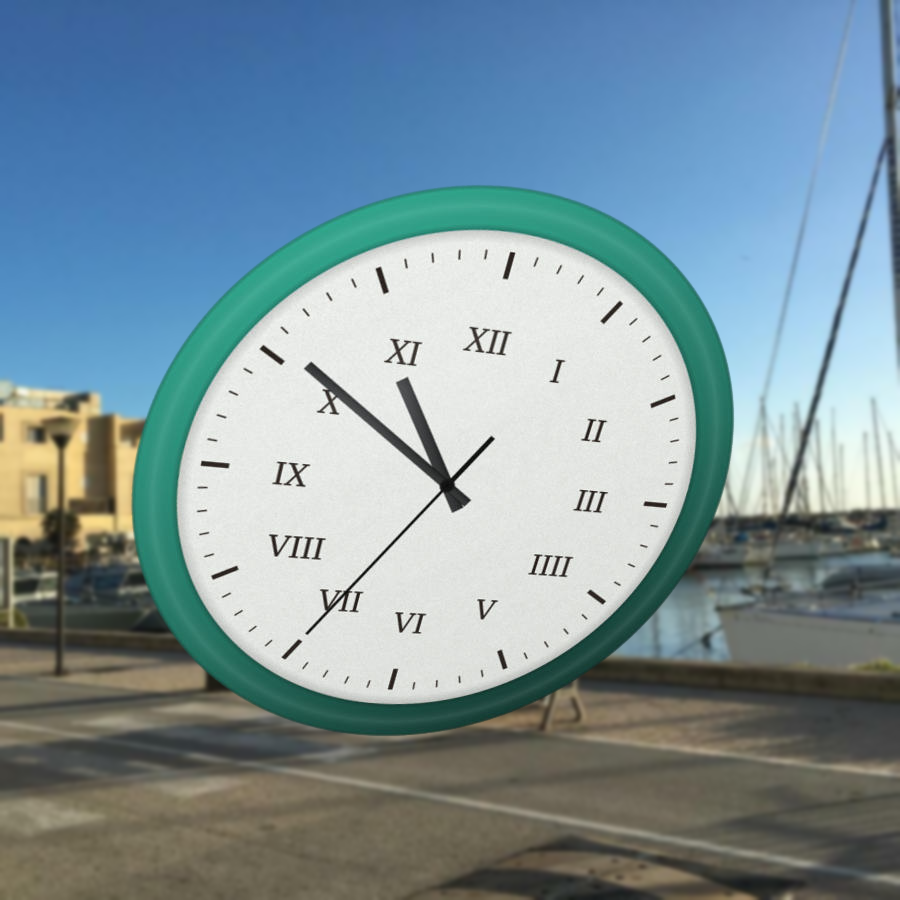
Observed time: 10h50m35s
